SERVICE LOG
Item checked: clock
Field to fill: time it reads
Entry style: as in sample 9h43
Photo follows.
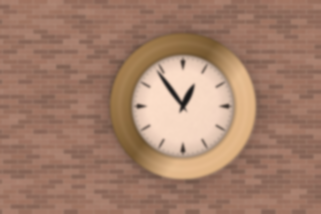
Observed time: 12h54
